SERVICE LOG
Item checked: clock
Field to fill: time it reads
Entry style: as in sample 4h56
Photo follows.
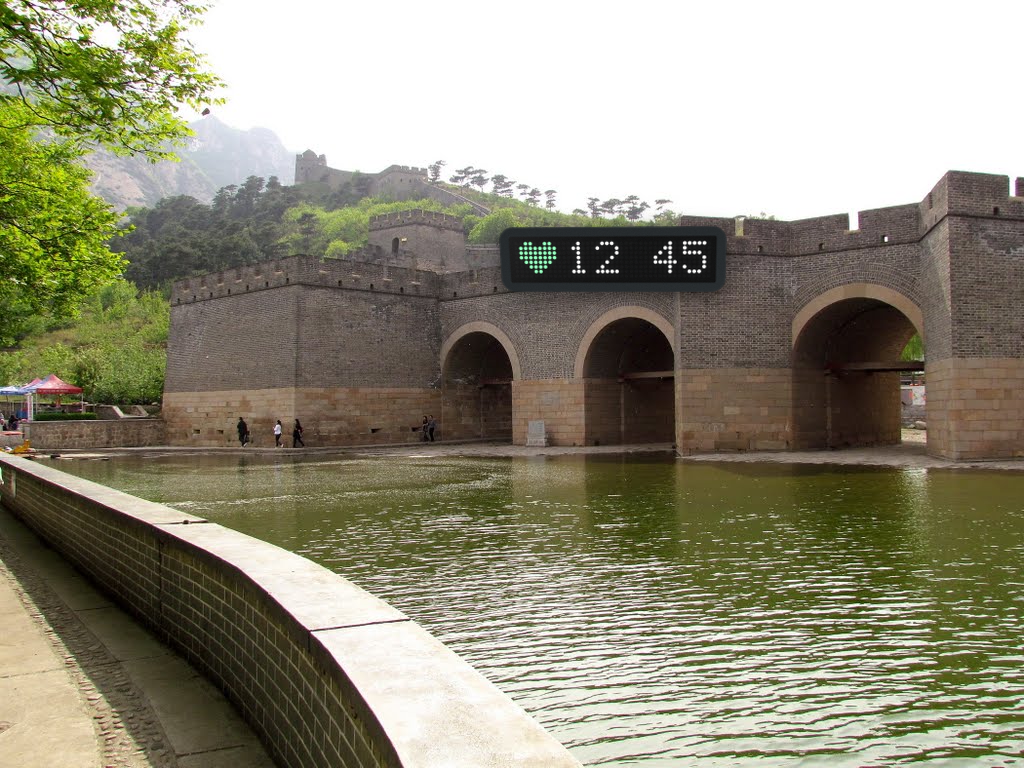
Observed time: 12h45
